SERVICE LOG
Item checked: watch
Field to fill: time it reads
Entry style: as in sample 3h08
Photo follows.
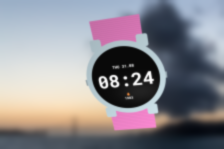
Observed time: 8h24
